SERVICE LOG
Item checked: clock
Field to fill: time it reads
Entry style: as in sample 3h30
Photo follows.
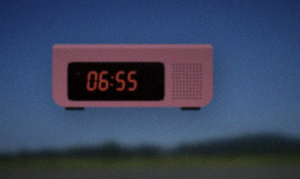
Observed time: 6h55
